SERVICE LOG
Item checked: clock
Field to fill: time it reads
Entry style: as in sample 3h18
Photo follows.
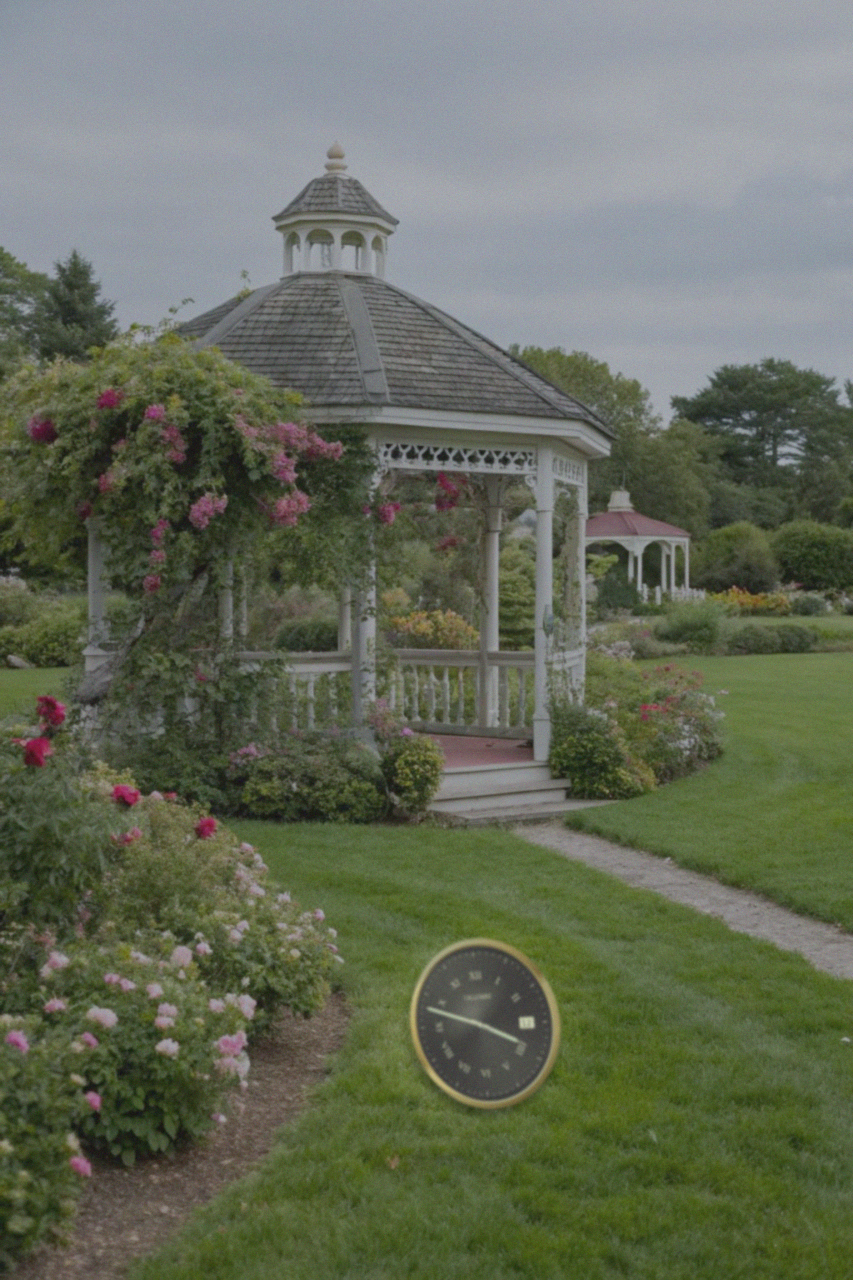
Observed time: 3h48
